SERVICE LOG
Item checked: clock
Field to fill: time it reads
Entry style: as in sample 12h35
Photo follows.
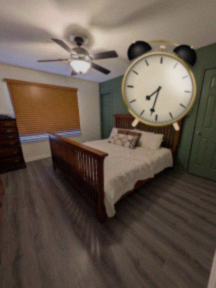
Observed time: 7h32
